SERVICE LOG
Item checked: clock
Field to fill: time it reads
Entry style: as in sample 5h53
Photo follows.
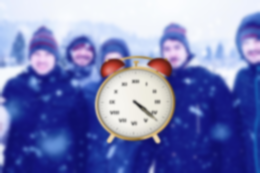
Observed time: 4h22
